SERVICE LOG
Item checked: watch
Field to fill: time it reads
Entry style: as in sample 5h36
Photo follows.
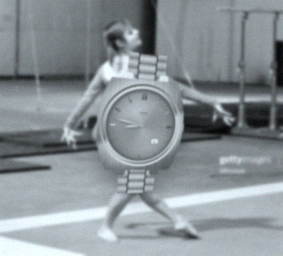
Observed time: 8h47
